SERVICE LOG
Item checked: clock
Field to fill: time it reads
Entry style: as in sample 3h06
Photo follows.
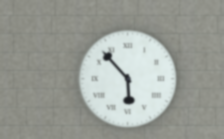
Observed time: 5h53
